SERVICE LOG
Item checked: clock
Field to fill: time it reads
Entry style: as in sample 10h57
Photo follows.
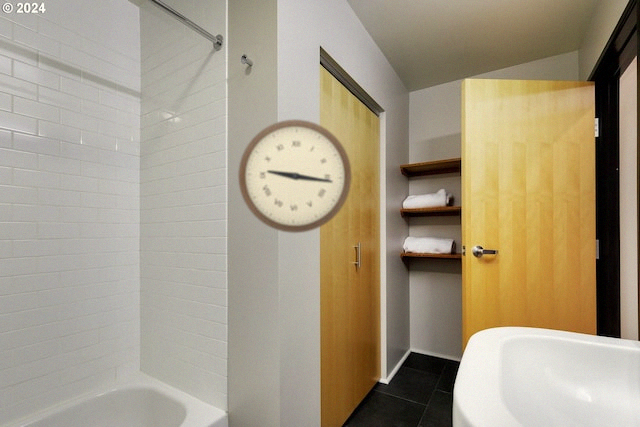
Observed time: 9h16
